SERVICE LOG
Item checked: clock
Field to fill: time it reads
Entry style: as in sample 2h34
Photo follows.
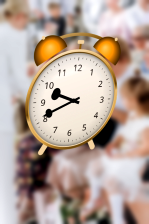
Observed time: 9h41
